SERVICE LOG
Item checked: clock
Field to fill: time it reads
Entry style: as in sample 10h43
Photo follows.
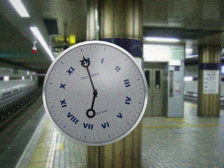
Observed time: 7h00
